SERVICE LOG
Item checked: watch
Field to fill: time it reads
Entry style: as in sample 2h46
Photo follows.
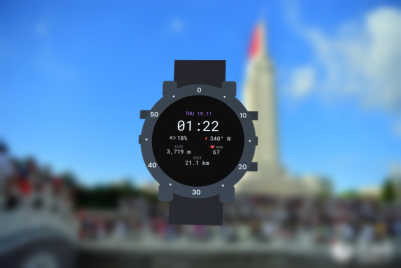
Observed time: 1h22
